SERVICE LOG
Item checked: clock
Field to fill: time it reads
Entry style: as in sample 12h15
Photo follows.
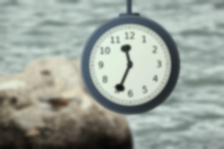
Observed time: 11h34
